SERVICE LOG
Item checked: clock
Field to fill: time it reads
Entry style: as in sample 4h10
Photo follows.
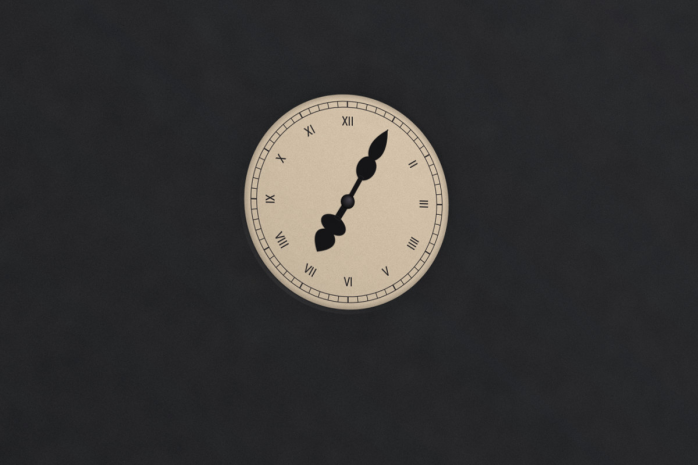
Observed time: 7h05
